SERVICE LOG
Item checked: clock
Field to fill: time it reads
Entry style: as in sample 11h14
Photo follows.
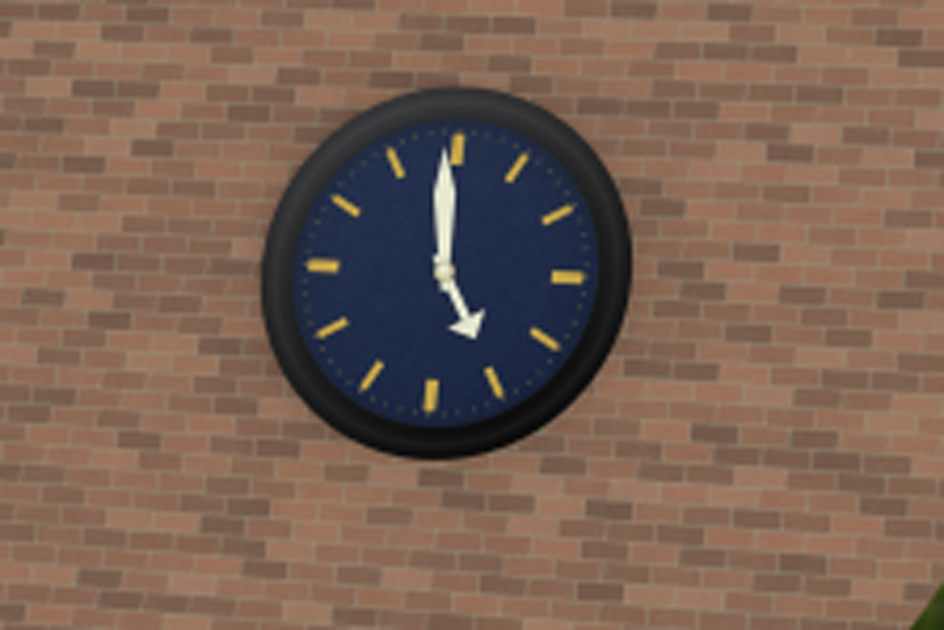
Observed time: 4h59
